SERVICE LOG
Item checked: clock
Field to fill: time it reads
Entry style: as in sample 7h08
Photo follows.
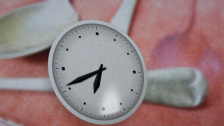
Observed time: 6h41
